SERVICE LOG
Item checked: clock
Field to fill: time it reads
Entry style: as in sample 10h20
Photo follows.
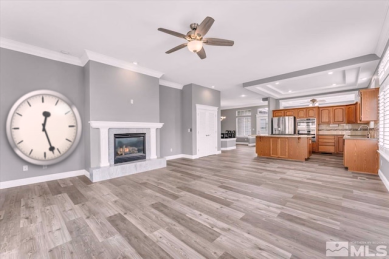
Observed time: 12h27
